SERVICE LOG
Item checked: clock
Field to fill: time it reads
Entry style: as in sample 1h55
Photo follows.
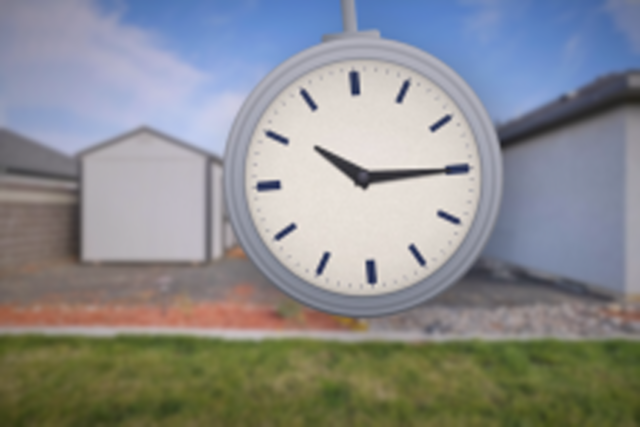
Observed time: 10h15
